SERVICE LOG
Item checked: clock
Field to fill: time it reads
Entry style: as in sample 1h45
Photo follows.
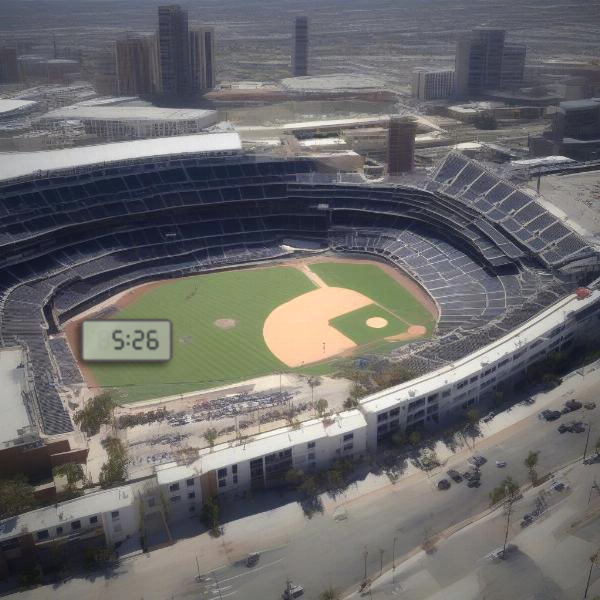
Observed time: 5h26
